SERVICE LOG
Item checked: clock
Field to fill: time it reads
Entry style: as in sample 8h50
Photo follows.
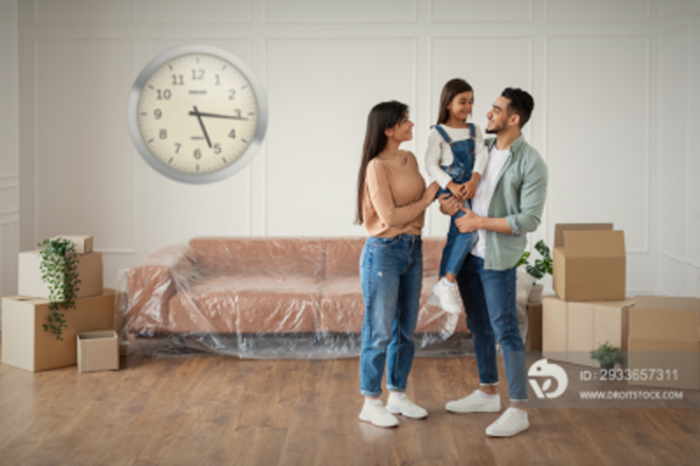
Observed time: 5h16
